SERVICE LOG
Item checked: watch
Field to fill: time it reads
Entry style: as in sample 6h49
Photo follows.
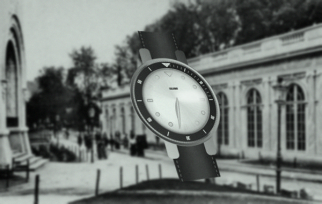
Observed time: 6h32
